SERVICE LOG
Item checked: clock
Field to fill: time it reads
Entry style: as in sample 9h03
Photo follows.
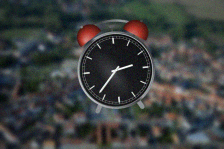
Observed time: 2h37
